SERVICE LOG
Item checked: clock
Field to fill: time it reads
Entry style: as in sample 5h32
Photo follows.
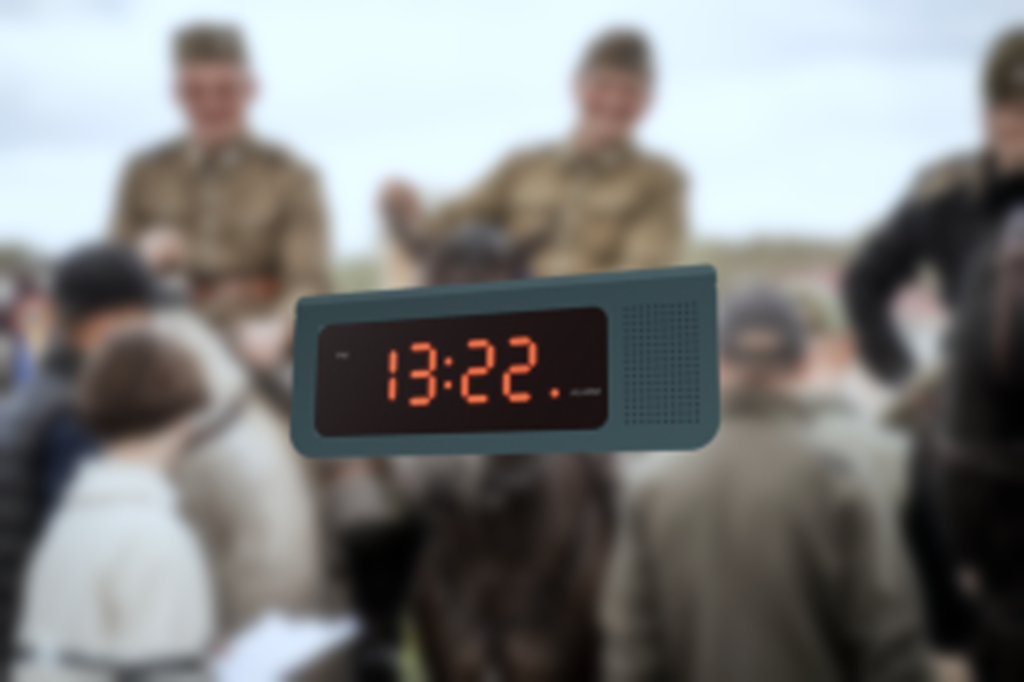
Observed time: 13h22
